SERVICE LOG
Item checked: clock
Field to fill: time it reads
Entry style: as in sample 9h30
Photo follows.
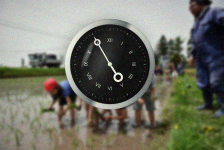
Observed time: 4h55
